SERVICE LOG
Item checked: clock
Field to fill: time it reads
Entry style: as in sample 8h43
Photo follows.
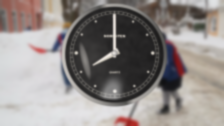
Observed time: 8h00
